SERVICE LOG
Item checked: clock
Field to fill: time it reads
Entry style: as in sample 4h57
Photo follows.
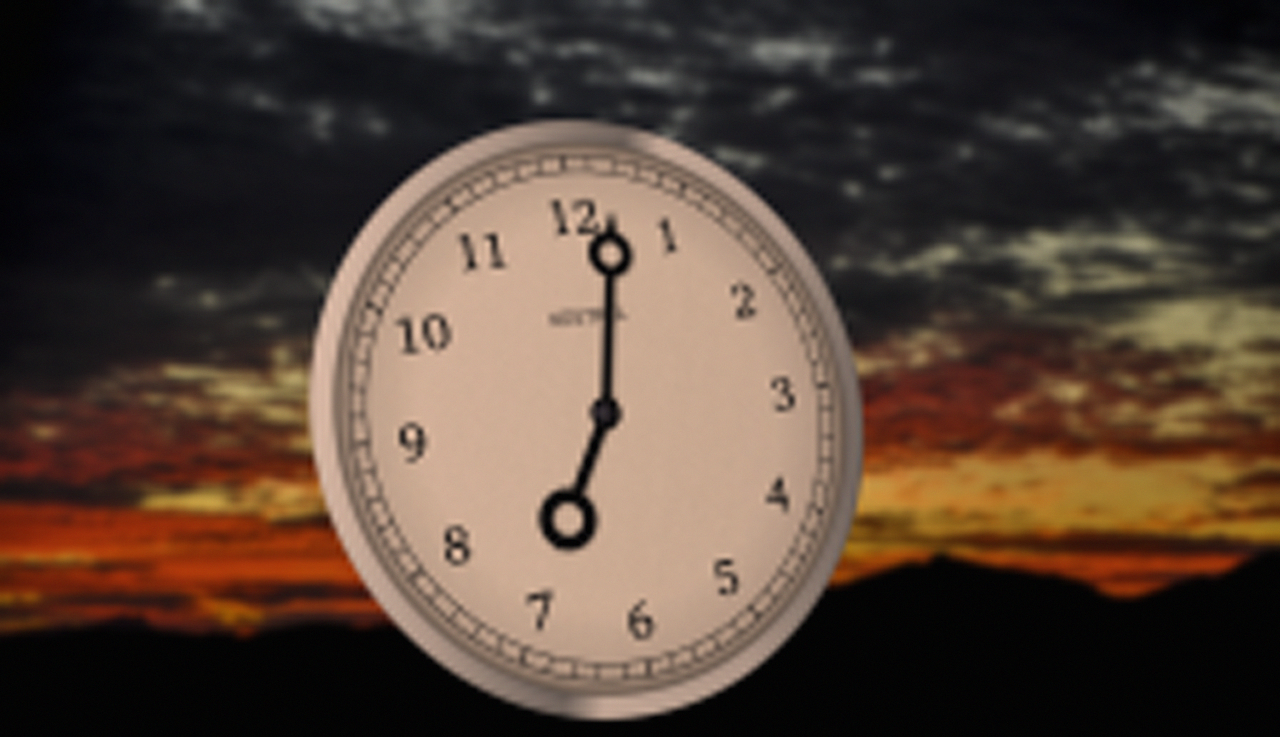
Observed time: 7h02
